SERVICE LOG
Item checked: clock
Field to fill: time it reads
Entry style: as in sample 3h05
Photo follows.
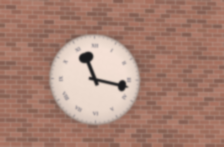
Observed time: 11h17
